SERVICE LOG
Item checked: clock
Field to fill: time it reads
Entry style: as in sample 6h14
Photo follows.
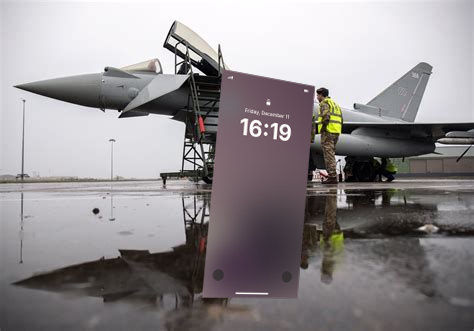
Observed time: 16h19
